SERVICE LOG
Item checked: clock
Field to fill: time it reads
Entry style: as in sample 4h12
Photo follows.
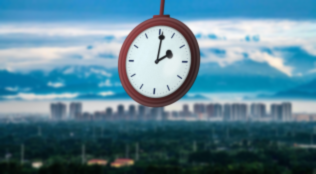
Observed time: 2h01
